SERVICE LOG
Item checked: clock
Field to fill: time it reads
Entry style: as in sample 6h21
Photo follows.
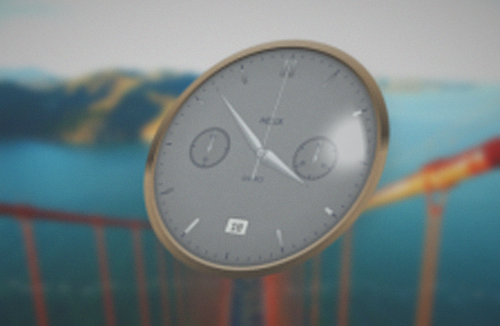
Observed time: 3h52
